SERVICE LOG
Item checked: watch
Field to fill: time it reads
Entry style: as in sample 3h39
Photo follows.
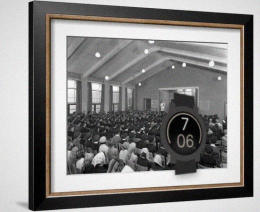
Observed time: 7h06
